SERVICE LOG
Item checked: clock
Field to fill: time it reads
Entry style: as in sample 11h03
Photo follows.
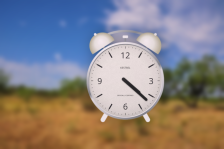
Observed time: 4h22
